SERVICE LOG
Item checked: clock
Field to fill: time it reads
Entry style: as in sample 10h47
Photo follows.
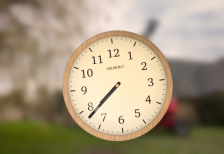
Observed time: 7h38
